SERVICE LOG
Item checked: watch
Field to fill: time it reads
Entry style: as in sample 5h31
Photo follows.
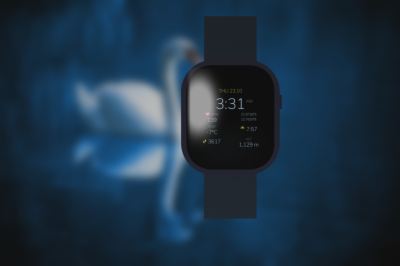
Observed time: 3h31
